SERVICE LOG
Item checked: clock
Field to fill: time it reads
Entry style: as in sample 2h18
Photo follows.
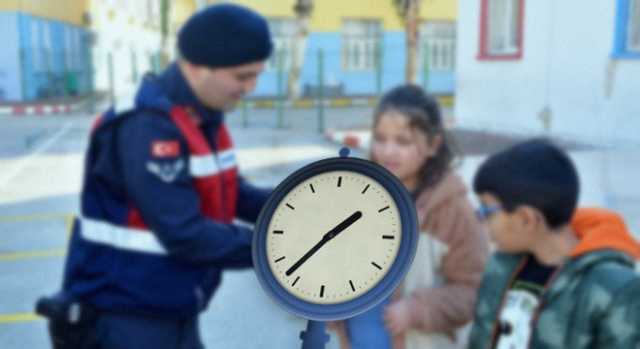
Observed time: 1h37
